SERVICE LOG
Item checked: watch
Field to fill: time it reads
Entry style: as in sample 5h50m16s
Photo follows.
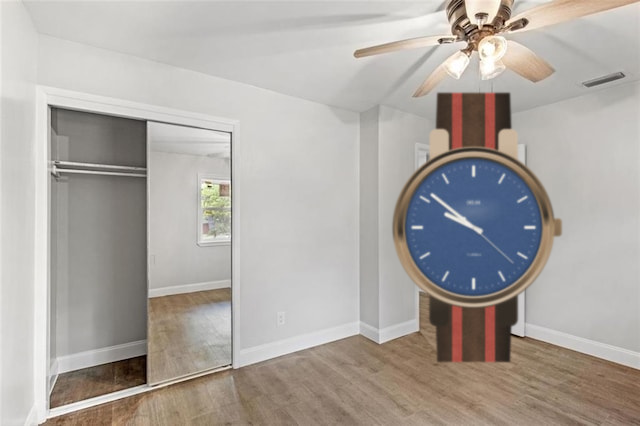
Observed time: 9h51m22s
